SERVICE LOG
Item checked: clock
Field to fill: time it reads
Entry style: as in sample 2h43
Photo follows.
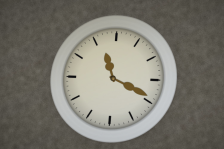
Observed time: 11h19
